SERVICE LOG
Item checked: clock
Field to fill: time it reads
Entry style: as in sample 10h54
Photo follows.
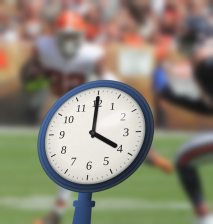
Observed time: 4h00
